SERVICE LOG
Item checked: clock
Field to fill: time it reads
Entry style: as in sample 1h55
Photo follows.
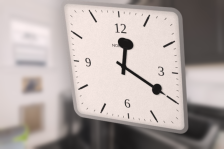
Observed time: 12h20
